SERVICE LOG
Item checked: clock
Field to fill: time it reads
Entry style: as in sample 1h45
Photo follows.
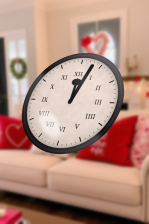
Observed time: 12h03
